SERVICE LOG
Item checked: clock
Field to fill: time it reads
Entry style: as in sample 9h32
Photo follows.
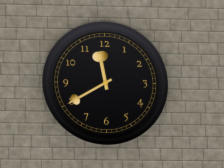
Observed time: 11h40
